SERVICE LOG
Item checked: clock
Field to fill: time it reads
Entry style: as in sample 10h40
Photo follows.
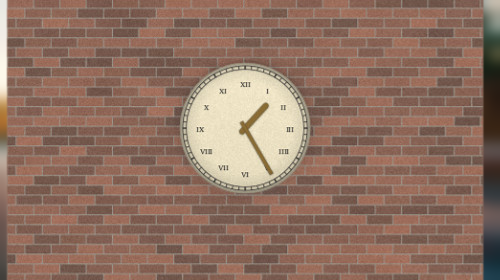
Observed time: 1h25
